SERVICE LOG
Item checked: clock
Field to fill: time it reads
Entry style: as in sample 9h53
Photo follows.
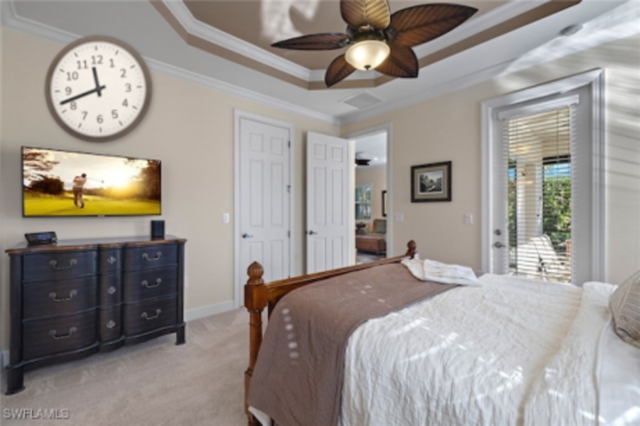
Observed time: 11h42
